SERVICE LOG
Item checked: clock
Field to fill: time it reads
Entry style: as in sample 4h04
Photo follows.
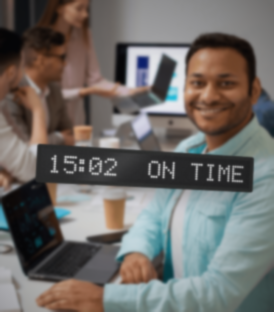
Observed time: 15h02
